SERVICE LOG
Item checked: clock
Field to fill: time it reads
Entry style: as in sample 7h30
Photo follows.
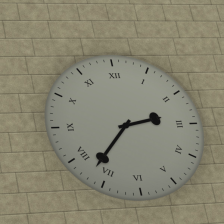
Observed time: 2h37
